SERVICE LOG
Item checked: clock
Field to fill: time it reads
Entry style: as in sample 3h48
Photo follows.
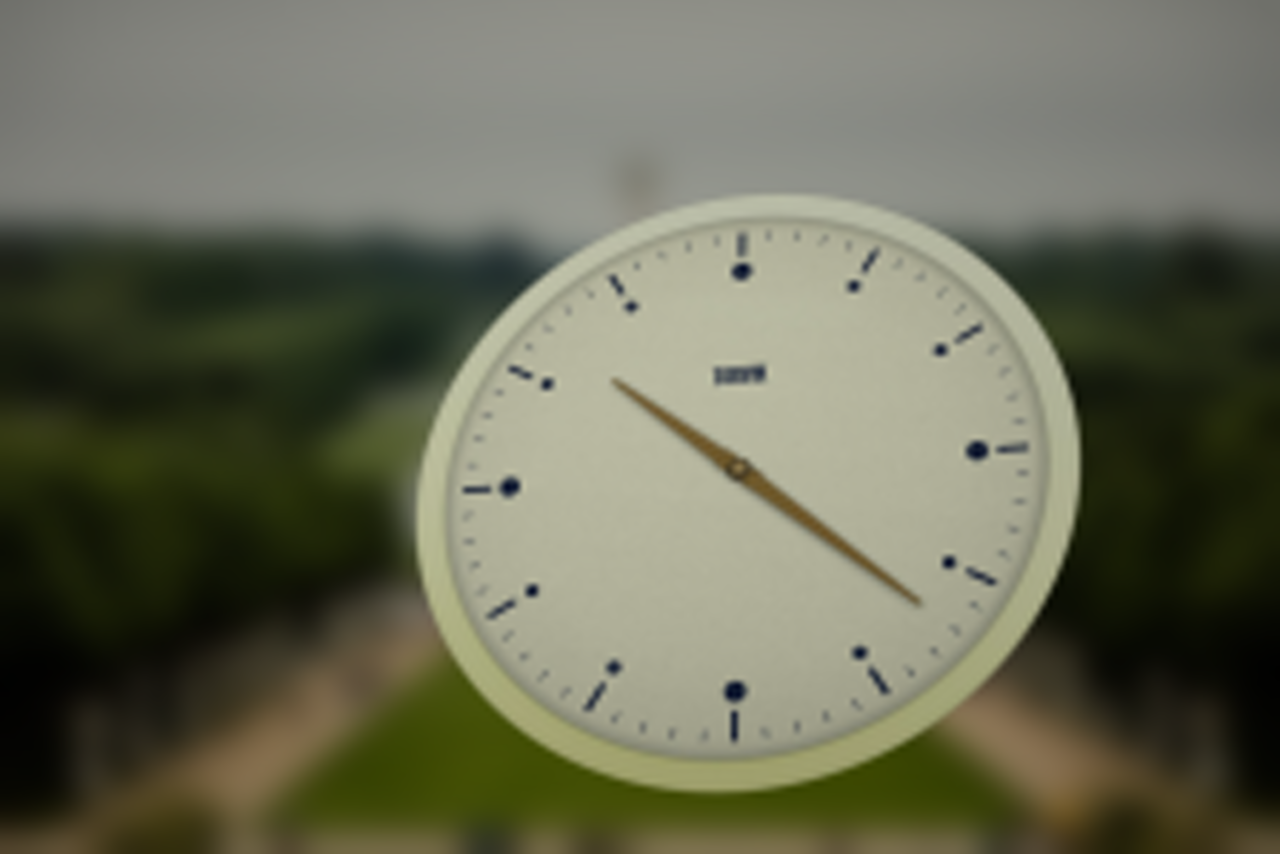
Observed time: 10h22
